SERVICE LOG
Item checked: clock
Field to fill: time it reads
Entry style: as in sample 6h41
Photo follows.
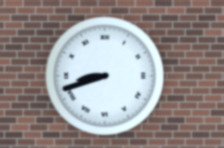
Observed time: 8h42
